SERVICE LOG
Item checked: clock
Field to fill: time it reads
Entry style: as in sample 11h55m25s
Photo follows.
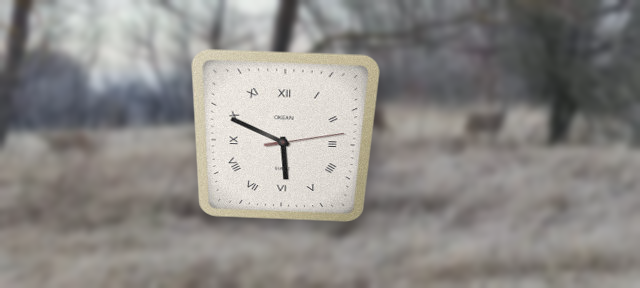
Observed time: 5h49m13s
